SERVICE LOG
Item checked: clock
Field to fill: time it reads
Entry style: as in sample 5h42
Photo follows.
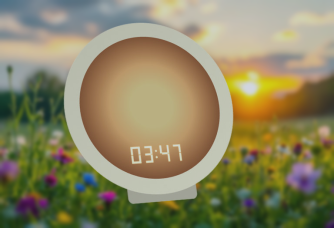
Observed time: 3h47
